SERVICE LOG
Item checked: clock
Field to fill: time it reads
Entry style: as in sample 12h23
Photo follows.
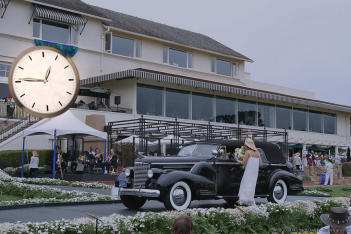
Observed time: 12h46
